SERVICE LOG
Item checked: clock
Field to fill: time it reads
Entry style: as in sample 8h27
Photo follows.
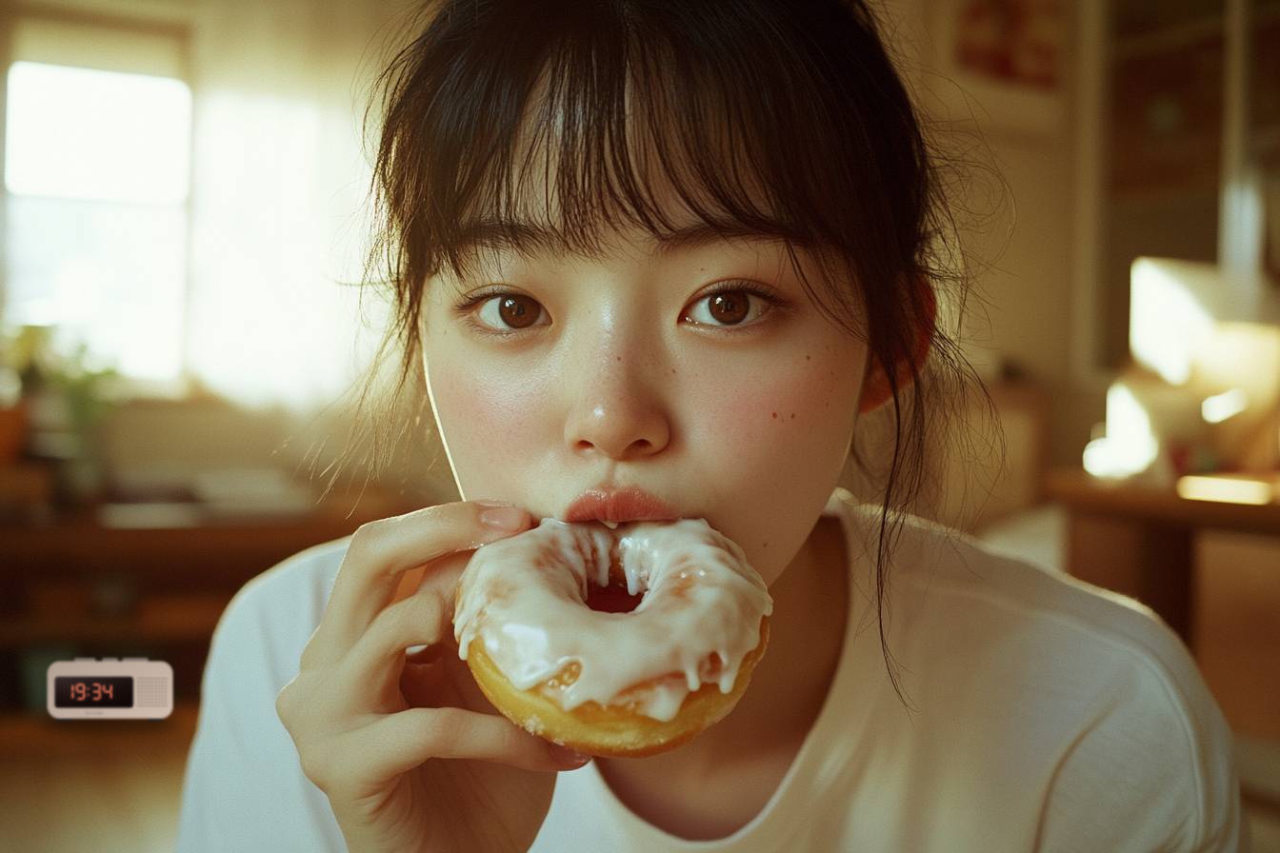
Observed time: 19h34
